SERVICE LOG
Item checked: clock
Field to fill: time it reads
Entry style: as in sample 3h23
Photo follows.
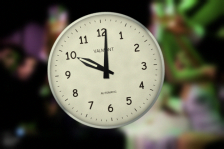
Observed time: 10h01
